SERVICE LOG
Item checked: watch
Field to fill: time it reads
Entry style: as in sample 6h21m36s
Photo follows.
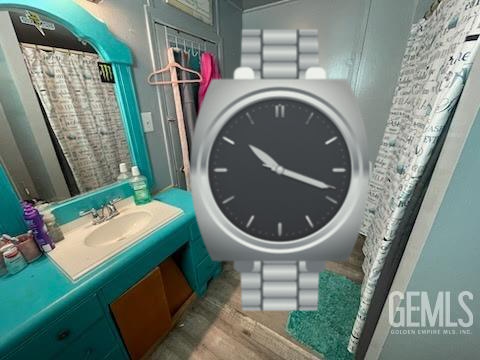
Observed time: 10h18m18s
